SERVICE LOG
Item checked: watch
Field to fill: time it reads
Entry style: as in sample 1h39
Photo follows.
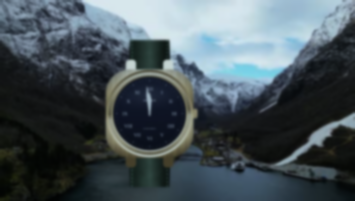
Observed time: 11h59
